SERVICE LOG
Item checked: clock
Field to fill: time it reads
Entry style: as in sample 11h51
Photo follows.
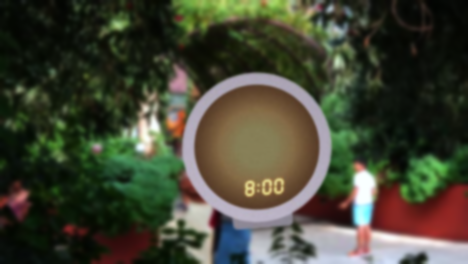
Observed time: 8h00
